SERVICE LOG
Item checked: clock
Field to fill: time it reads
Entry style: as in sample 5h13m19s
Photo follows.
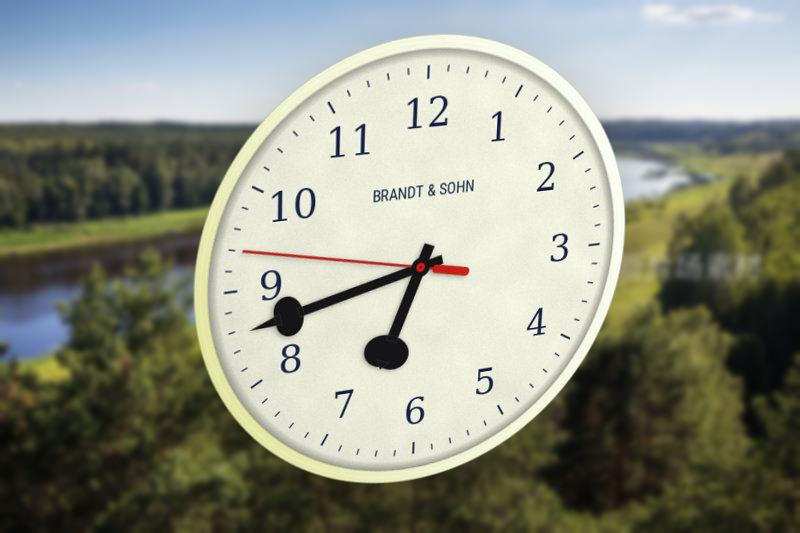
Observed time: 6h42m47s
